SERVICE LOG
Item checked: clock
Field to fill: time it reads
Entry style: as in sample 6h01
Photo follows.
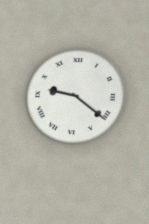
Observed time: 9h21
